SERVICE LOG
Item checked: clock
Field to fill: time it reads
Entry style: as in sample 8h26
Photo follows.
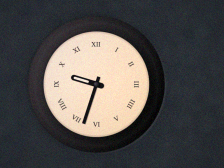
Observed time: 9h33
